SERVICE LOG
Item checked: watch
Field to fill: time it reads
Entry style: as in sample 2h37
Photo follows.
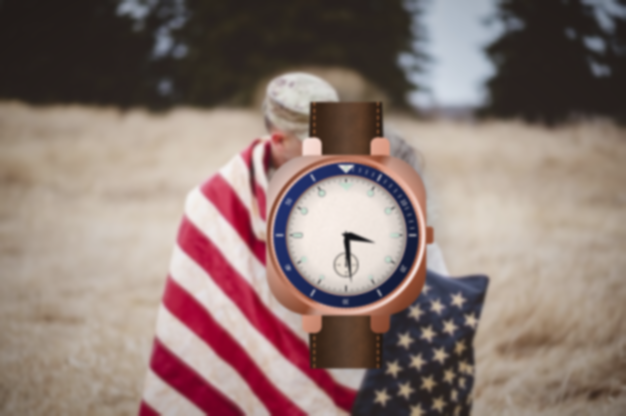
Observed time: 3h29
